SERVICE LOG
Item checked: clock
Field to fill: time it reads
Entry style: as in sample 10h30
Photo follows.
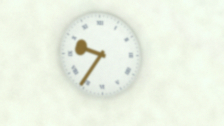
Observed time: 9h36
